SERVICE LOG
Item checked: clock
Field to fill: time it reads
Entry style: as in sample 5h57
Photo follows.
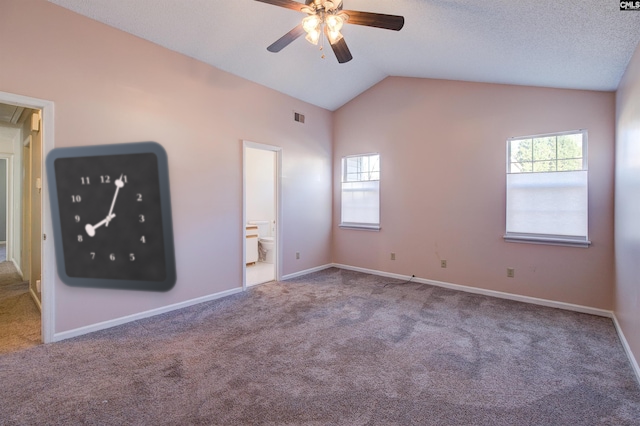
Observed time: 8h04
